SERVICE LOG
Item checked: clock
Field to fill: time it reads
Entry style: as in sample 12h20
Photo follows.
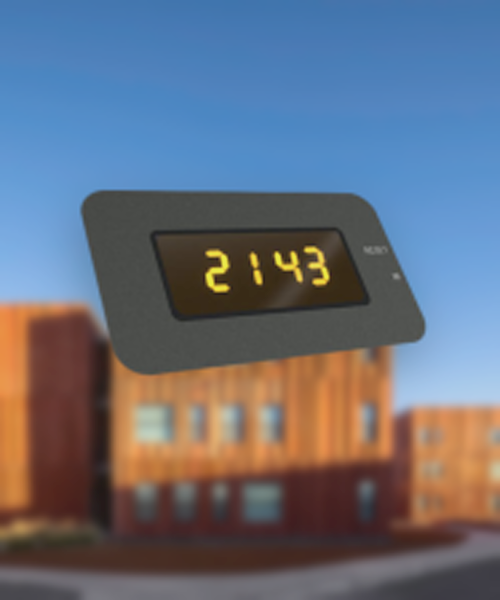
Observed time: 21h43
